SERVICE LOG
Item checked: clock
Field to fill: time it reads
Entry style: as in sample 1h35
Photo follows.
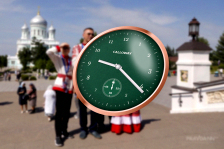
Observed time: 9h21
